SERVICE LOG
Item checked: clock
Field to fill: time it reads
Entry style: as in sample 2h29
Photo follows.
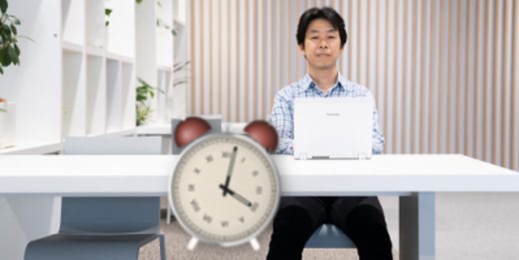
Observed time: 4h02
